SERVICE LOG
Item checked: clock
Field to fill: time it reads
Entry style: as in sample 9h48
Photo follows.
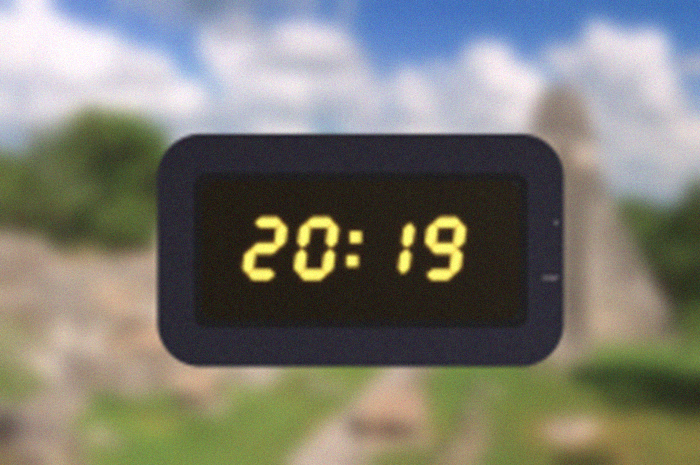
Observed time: 20h19
